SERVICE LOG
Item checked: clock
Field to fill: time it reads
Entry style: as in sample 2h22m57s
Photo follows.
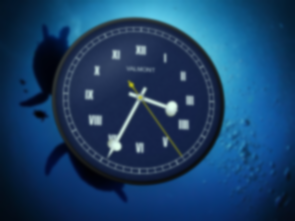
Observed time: 3h34m24s
